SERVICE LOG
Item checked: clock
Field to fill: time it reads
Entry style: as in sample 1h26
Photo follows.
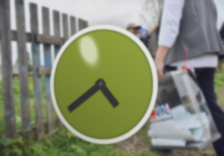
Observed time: 4h39
